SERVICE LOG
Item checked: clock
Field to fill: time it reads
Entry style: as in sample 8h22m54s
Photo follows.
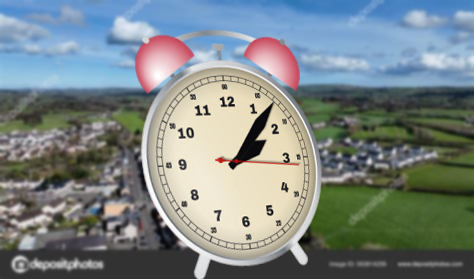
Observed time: 2h07m16s
